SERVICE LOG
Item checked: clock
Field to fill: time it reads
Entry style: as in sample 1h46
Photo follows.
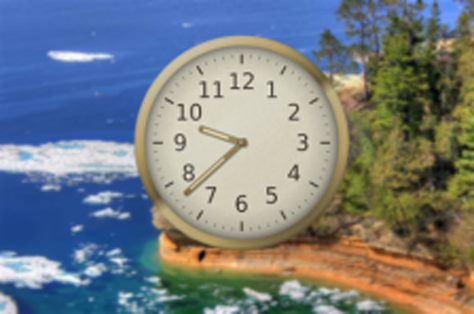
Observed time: 9h38
